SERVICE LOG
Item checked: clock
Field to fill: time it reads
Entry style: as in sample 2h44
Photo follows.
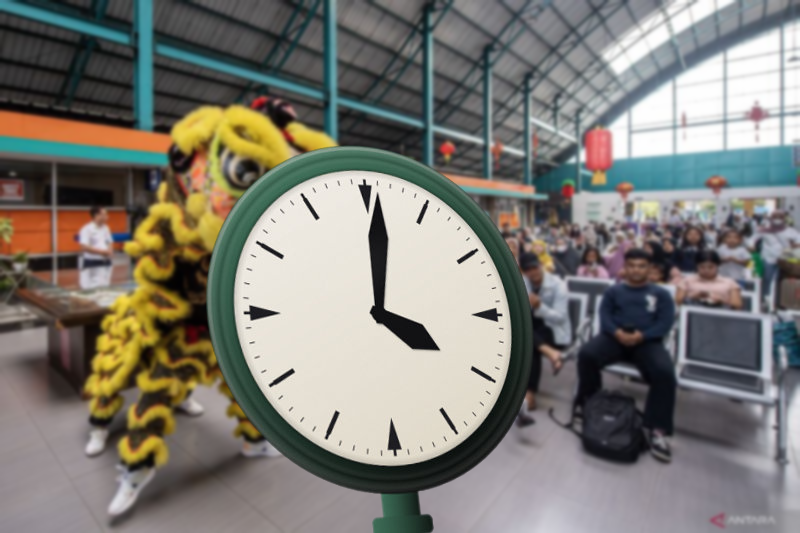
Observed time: 4h01
